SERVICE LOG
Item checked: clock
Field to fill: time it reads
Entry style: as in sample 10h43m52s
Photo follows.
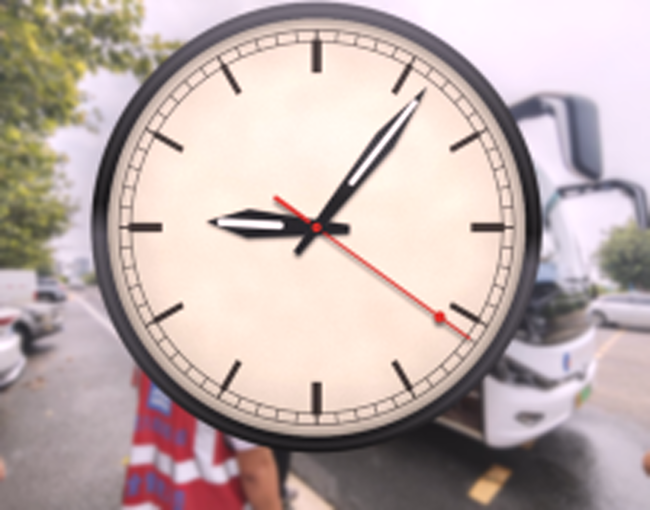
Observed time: 9h06m21s
